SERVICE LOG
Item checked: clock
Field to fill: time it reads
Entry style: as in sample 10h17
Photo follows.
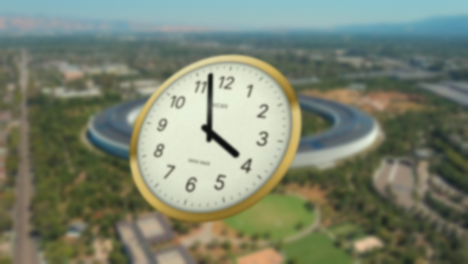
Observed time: 3h57
